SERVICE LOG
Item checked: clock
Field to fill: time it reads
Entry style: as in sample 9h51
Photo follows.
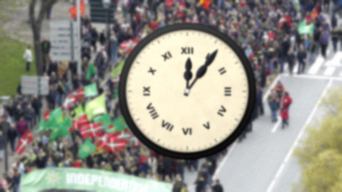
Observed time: 12h06
